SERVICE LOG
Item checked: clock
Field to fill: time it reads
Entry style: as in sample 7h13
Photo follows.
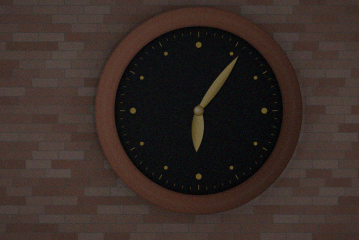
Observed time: 6h06
